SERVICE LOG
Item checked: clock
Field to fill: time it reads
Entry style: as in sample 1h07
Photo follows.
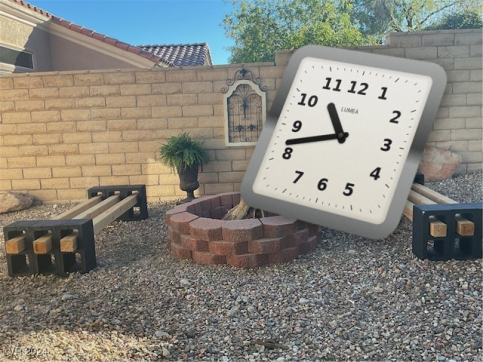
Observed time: 10h42
